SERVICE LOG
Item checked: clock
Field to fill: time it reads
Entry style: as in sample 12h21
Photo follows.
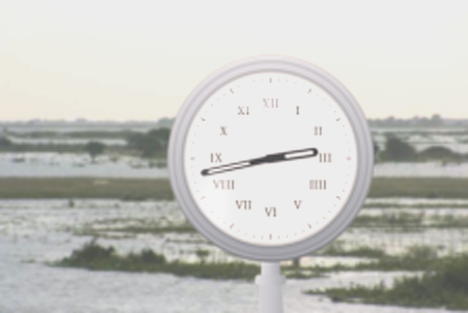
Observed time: 2h43
